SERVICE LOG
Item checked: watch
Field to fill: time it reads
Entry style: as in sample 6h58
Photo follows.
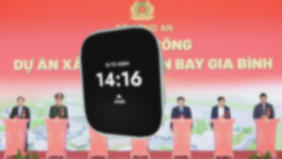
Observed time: 14h16
